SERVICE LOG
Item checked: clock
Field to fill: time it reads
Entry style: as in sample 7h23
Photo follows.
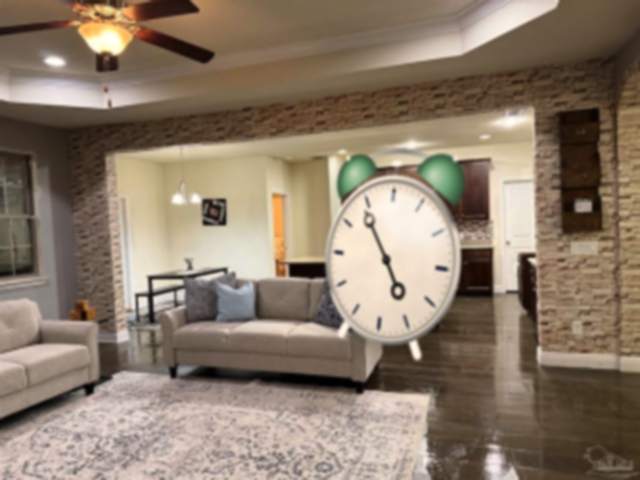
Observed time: 4h54
